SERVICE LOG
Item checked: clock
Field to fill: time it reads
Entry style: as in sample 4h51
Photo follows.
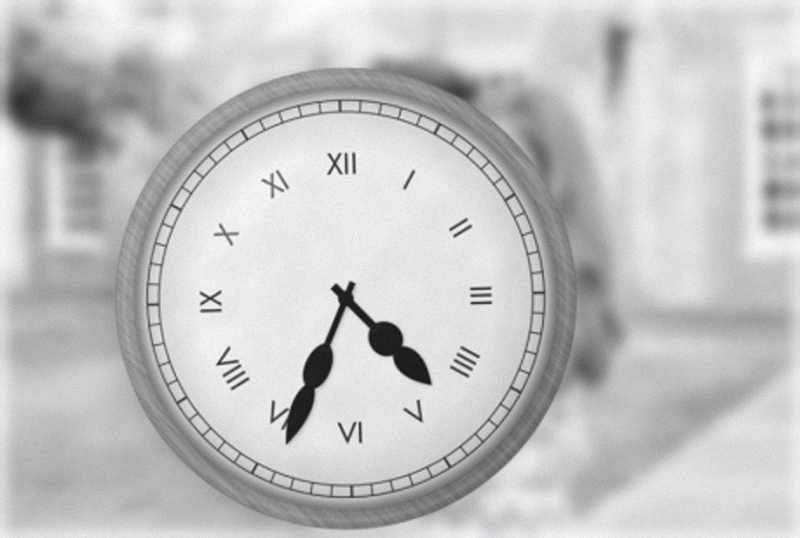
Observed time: 4h34
